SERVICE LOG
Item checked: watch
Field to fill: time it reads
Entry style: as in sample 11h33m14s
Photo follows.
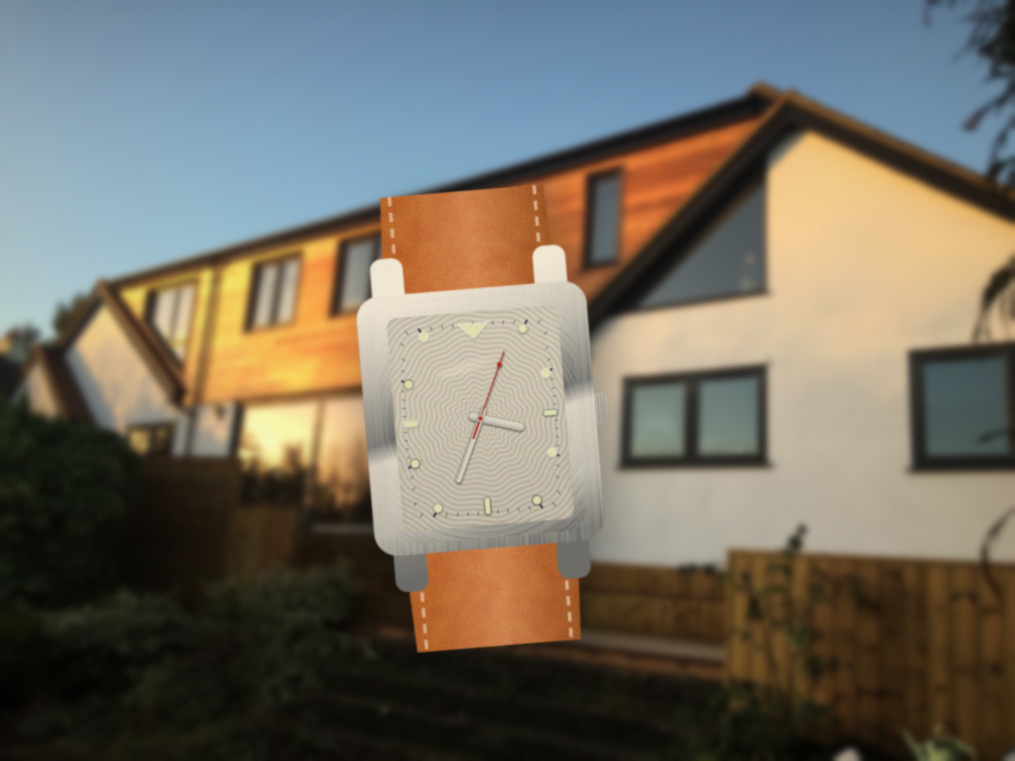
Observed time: 3h34m04s
